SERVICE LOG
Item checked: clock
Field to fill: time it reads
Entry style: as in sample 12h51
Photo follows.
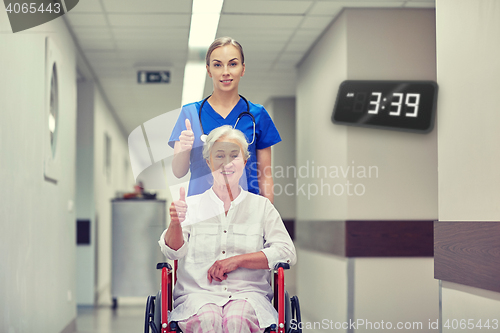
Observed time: 3h39
